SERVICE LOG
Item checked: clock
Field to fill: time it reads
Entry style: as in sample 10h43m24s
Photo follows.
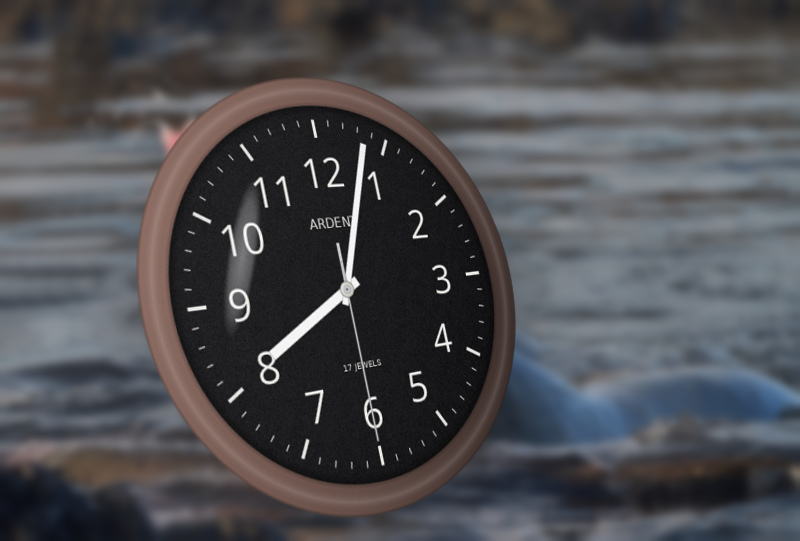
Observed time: 8h03m30s
